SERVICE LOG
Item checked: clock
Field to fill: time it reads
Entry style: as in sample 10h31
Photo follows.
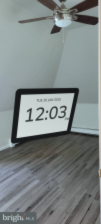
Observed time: 12h03
